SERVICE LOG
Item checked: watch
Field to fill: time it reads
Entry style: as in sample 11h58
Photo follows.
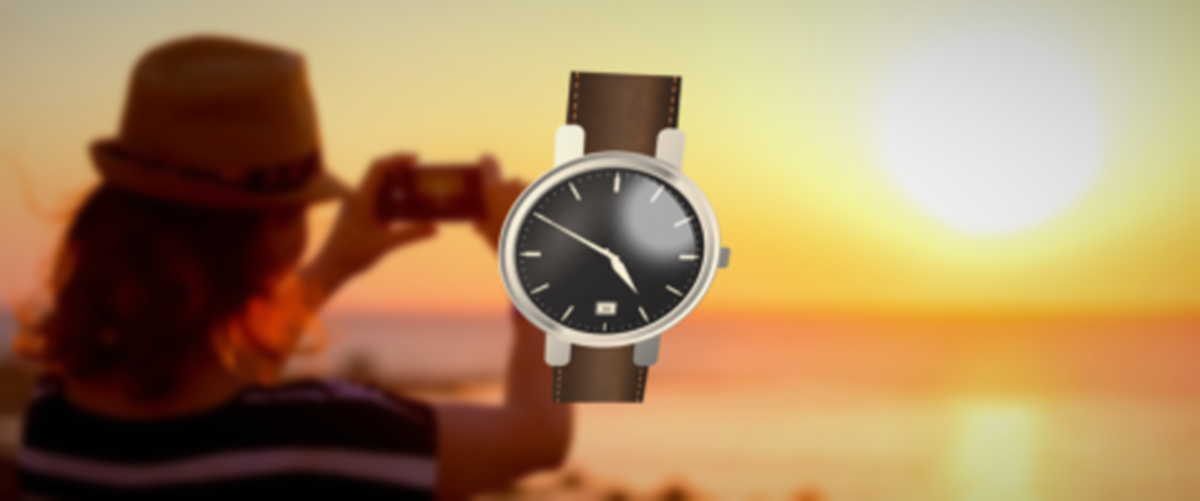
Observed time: 4h50
